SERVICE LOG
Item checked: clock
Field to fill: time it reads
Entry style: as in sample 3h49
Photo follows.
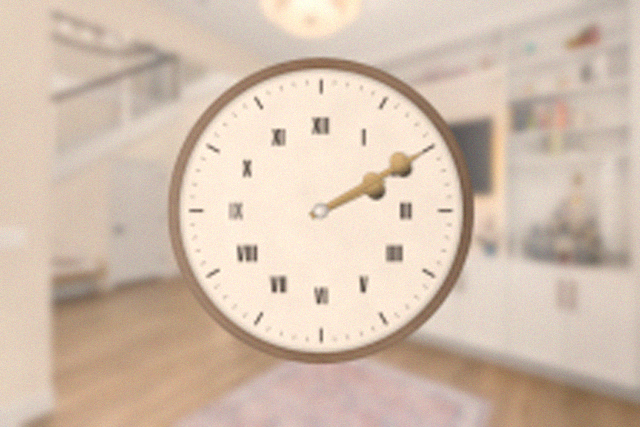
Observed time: 2h10
